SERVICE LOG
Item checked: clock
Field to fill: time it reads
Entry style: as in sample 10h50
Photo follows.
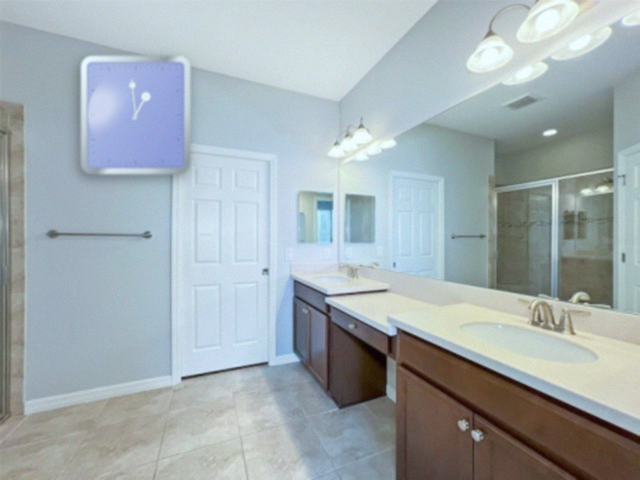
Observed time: 12h59
